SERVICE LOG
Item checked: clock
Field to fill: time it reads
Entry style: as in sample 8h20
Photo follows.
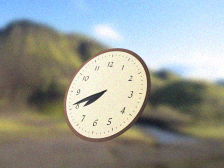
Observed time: 7h41
